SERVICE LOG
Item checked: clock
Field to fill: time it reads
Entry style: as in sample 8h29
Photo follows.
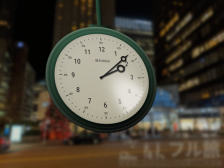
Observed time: 2h08
